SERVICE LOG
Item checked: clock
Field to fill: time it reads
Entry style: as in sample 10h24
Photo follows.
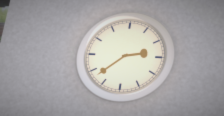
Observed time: 2h38
